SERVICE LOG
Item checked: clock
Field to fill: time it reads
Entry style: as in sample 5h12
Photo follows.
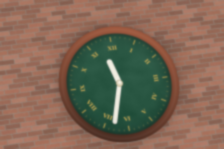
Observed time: 11h33
